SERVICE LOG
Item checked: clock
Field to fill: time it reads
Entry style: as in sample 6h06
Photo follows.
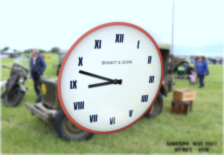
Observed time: 8h48
